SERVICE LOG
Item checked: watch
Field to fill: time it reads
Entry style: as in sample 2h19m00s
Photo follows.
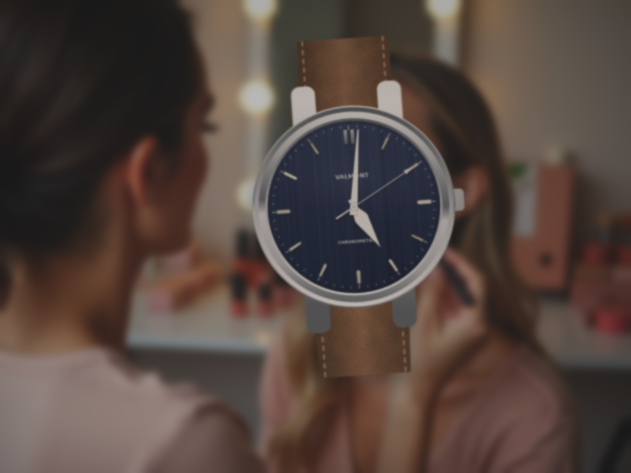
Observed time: 5h01m10s
